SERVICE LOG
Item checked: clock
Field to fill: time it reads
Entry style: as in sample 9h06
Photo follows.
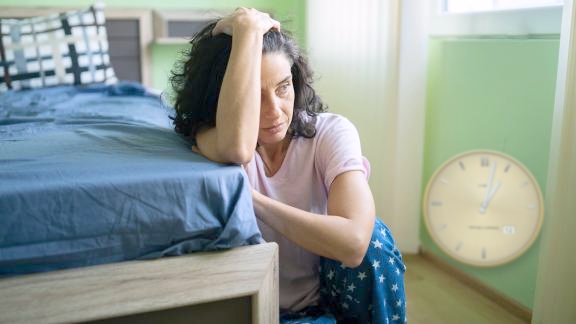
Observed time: 1h02
